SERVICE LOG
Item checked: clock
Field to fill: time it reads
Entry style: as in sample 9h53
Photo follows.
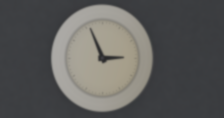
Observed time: 2h56
